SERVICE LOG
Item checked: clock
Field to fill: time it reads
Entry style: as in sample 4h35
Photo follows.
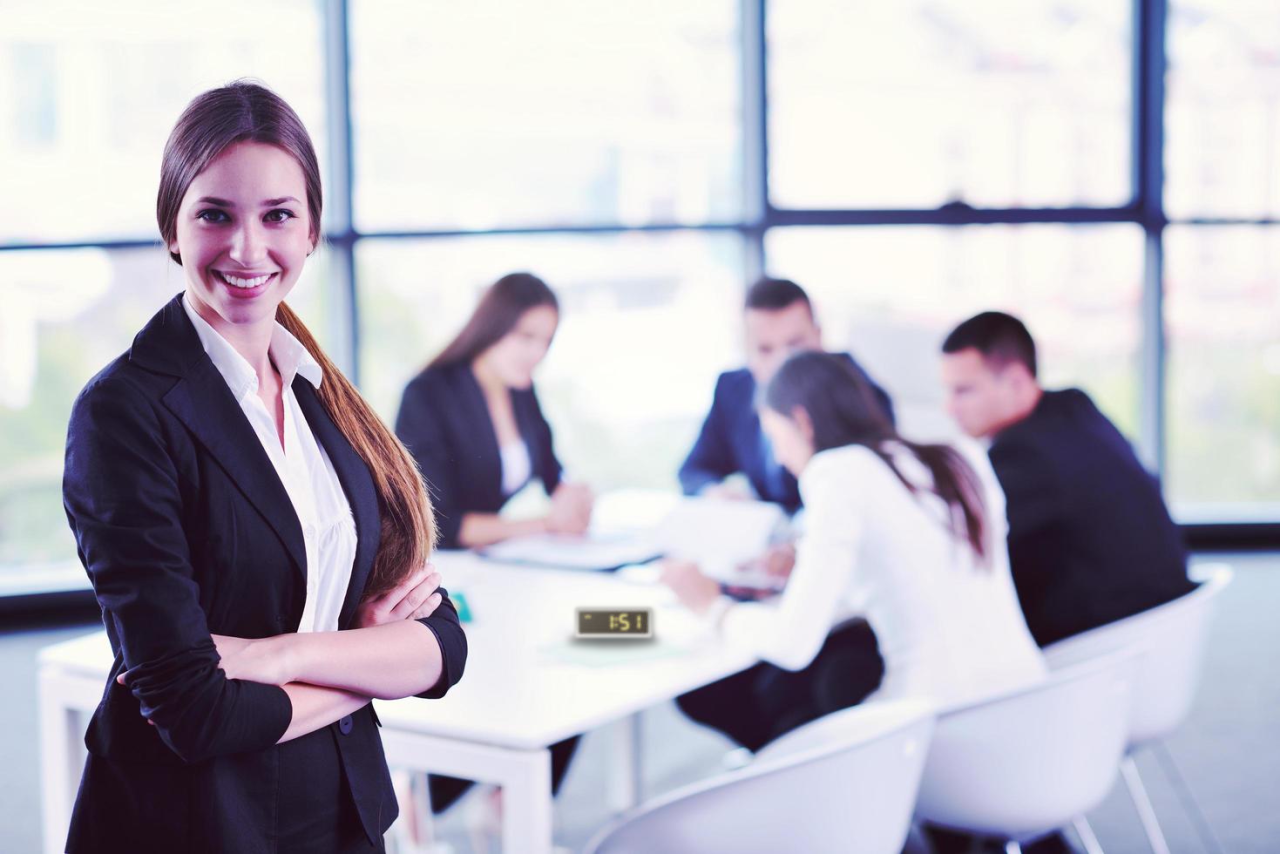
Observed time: 1h51
